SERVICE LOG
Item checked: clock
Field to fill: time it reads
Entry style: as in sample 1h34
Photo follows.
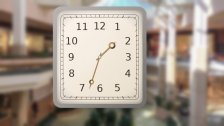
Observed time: 1h33
